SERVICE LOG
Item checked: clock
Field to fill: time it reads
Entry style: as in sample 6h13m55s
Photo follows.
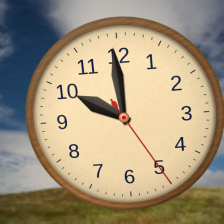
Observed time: 9h59m25s
